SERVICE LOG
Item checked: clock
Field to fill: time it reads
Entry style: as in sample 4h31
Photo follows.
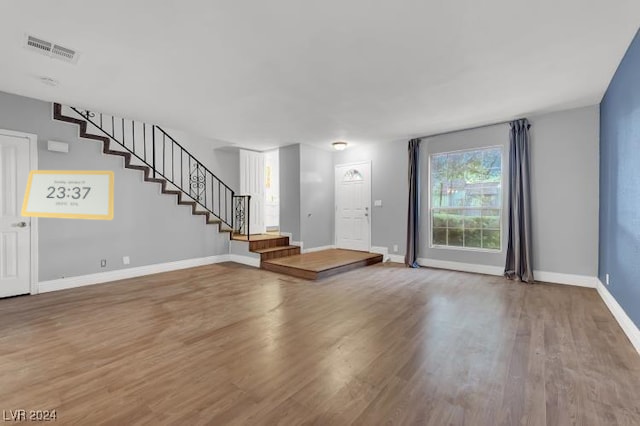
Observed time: 23h37
